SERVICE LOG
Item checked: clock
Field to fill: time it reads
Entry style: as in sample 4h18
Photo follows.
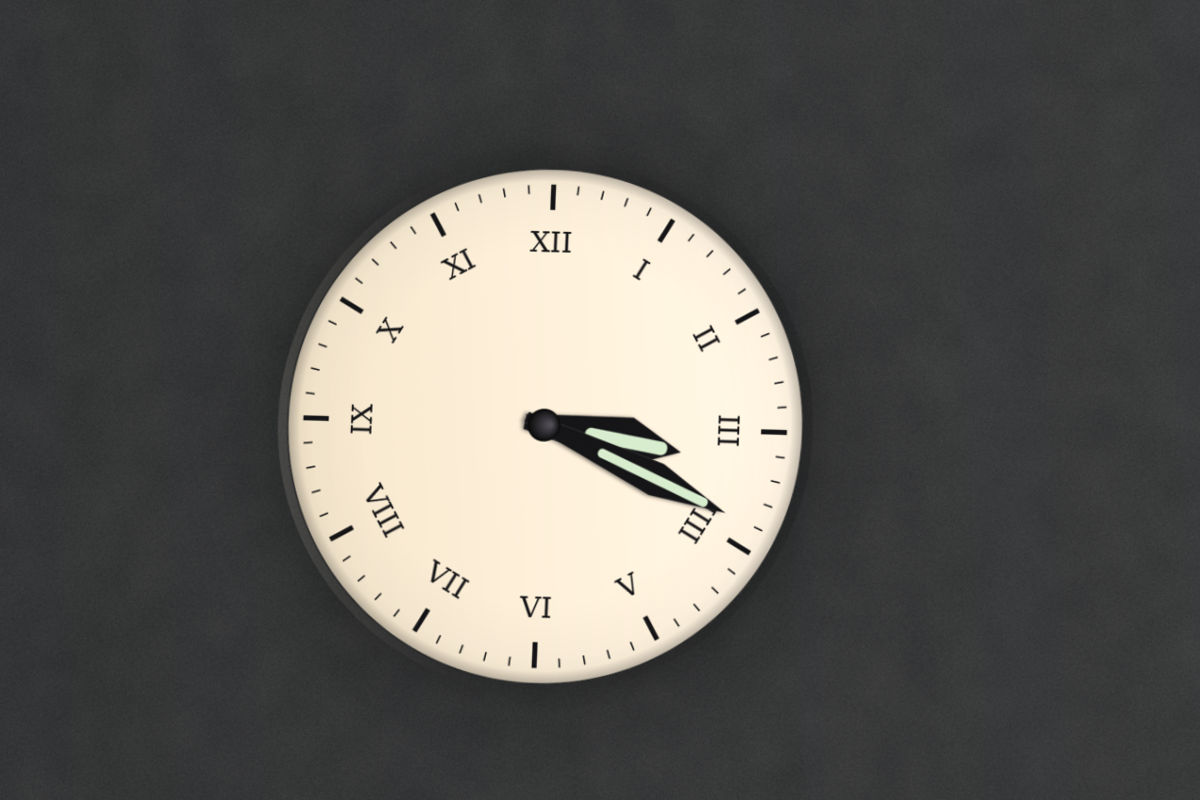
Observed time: 3h19
